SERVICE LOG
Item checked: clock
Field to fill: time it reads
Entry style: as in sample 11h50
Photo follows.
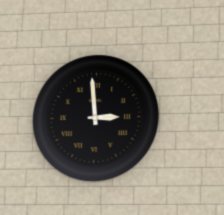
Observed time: 2h59
